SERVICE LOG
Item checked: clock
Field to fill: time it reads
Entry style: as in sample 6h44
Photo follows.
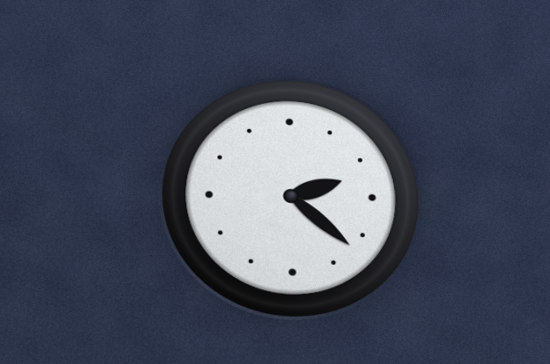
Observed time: 2h22
